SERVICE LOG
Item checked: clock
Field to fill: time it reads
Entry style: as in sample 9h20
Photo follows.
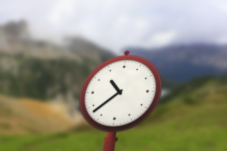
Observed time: 10h38
